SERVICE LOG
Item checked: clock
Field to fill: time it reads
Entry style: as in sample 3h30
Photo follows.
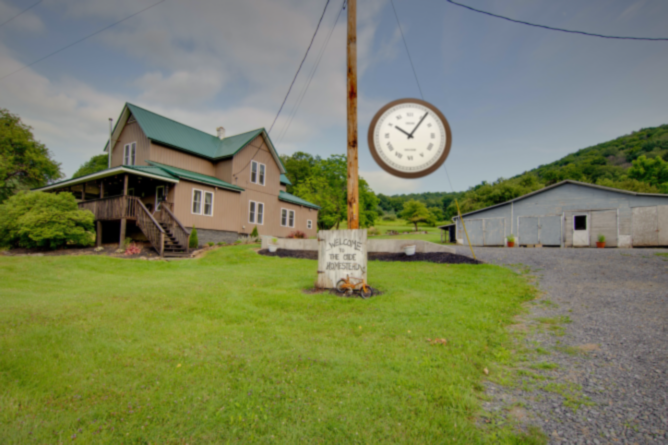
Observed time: 10h06
